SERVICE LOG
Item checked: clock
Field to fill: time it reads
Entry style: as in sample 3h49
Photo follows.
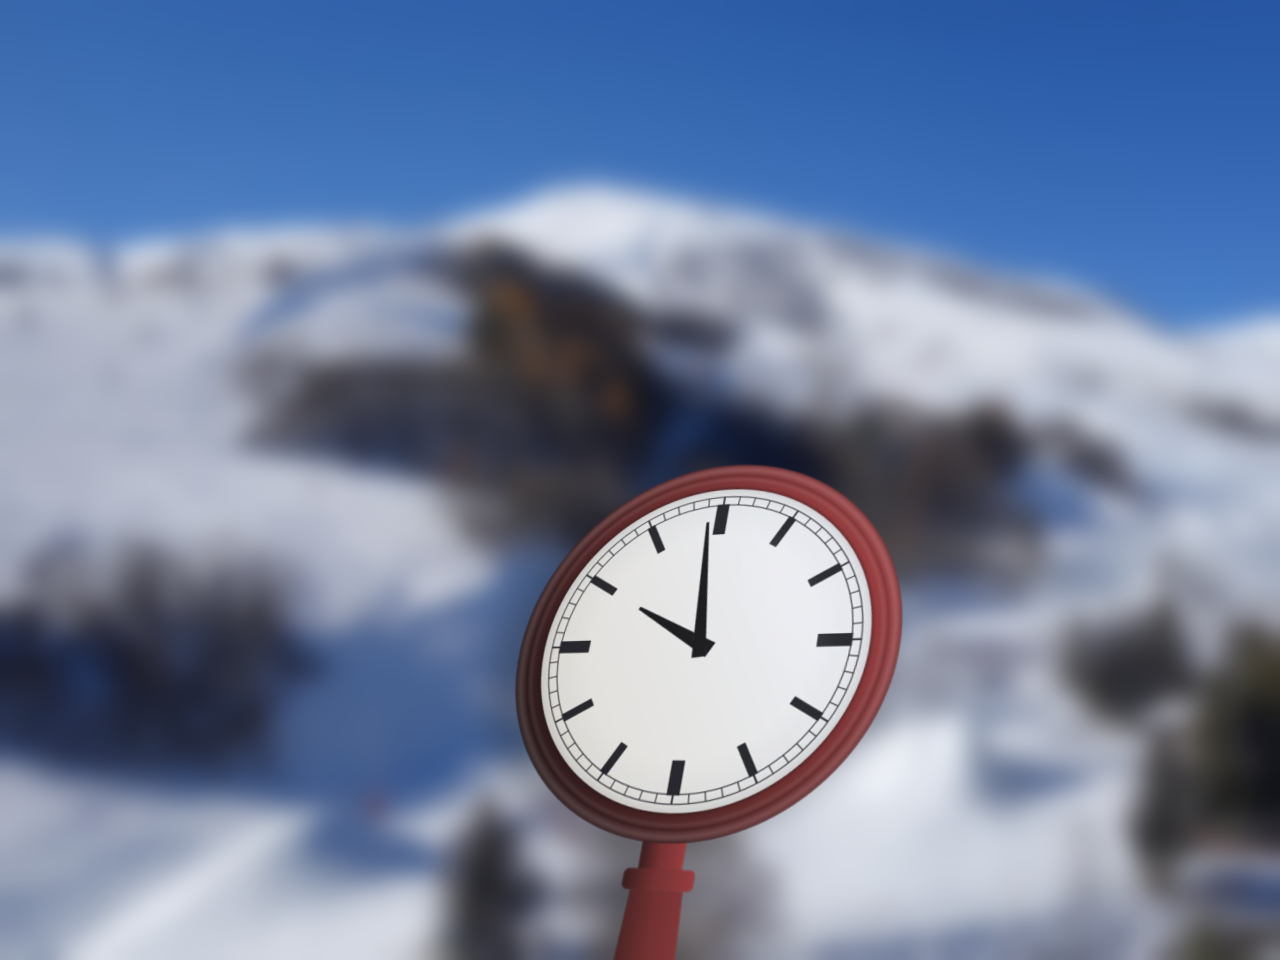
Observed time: 9h59
